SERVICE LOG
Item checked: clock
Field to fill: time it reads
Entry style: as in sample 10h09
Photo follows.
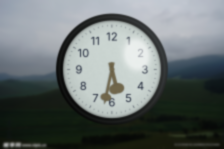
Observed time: 5h32
